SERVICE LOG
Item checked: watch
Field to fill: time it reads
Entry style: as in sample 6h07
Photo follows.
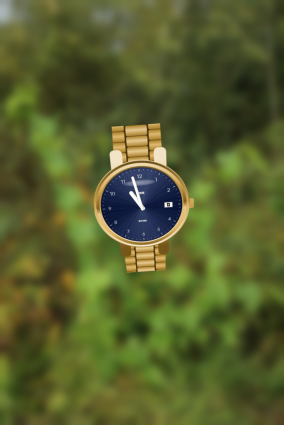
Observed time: 10h58
